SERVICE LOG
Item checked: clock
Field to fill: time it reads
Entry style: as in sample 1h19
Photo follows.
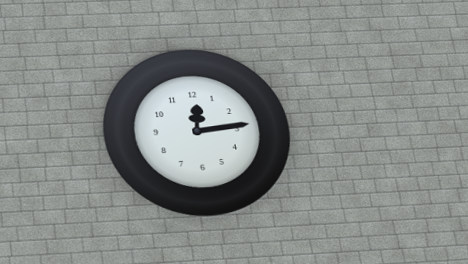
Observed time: 12h14
